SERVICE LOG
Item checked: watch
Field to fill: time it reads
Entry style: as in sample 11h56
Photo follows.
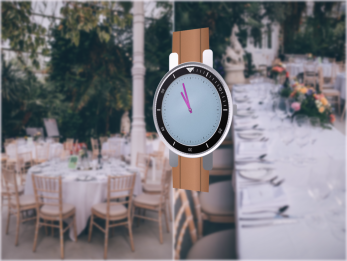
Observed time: 10h57
